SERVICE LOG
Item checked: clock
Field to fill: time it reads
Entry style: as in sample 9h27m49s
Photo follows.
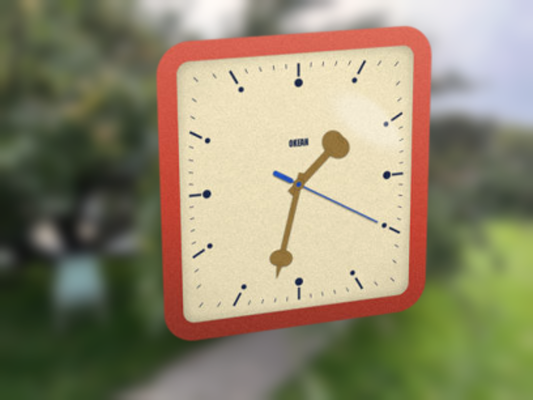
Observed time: 1h32m20s
